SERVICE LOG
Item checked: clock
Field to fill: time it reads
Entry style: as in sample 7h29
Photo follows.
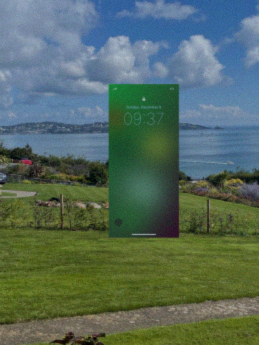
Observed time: 9h37
